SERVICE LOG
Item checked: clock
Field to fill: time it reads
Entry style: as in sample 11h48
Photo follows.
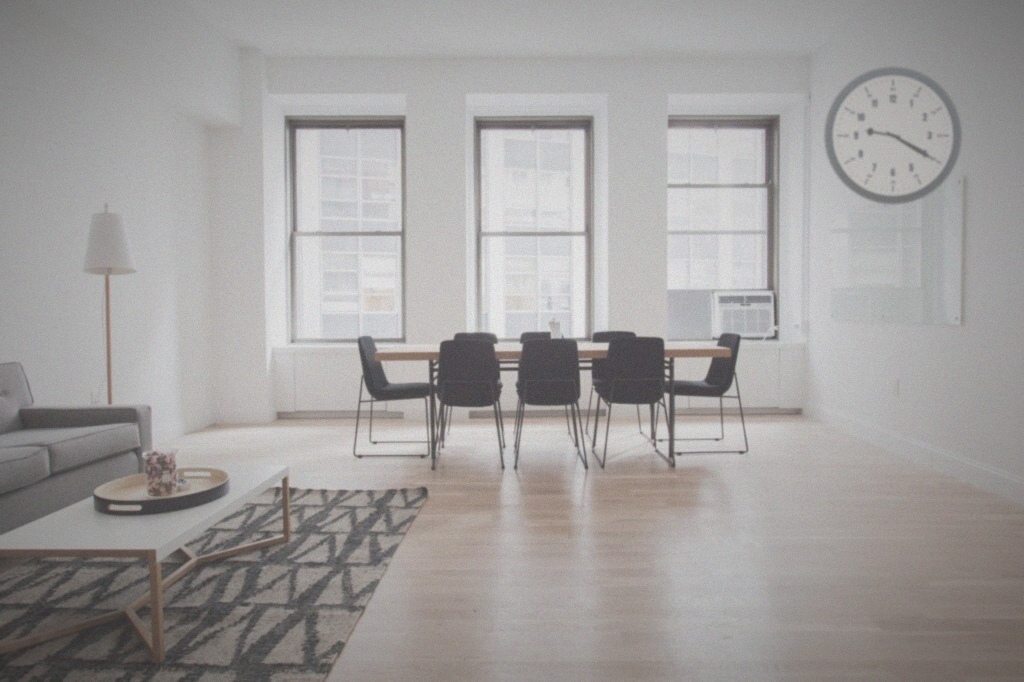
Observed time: 9h20
